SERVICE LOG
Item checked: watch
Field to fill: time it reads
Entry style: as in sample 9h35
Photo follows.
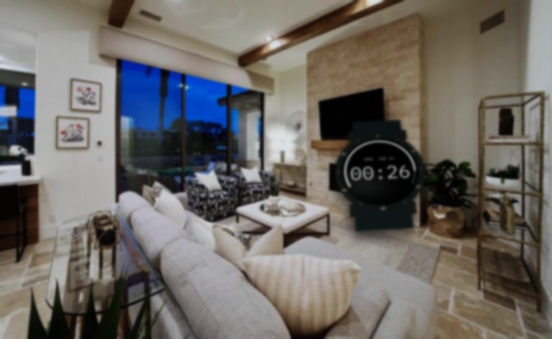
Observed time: 0h26
